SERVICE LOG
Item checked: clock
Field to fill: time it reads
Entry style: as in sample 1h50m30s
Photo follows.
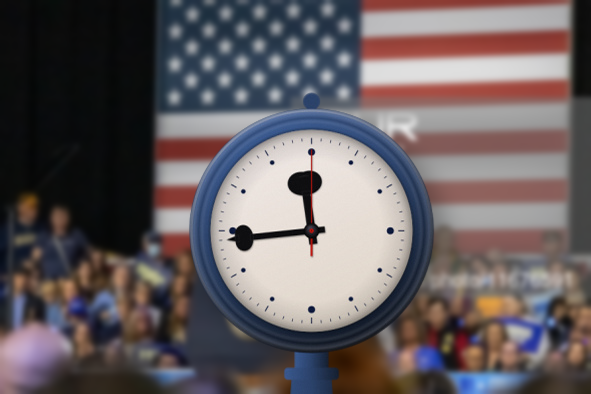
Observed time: 11h44m00s
